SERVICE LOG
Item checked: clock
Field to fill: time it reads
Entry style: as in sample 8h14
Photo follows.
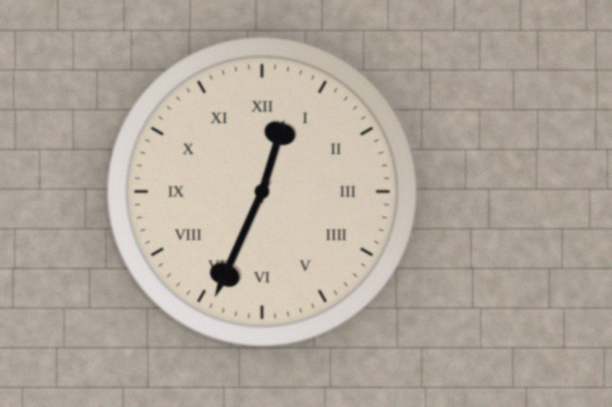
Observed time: 12h34
